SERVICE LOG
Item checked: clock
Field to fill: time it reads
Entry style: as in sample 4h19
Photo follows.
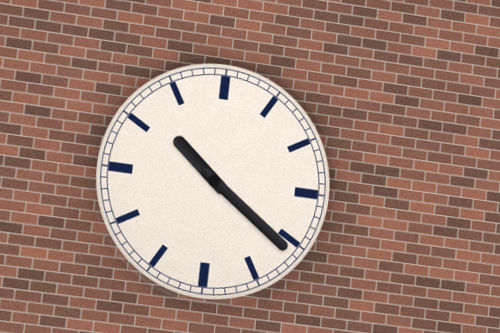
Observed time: 10h21
